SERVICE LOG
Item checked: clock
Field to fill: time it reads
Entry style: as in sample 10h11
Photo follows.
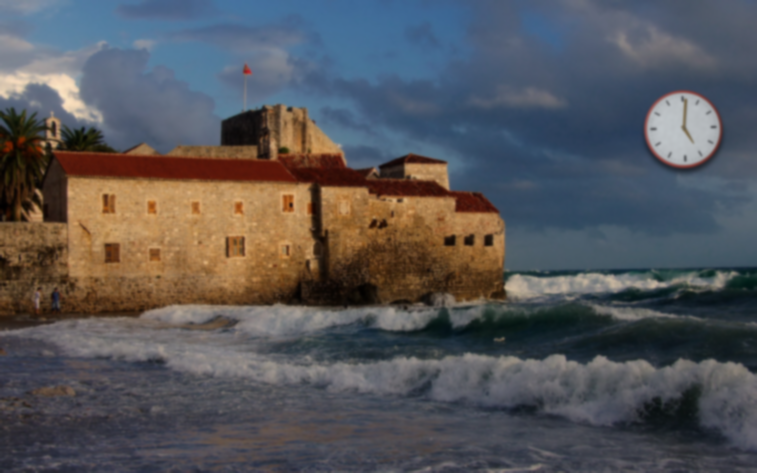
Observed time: 5h01
